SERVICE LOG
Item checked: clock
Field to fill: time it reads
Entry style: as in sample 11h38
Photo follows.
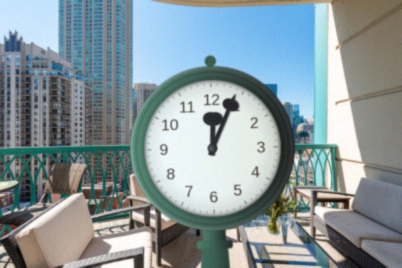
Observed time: 12h04
